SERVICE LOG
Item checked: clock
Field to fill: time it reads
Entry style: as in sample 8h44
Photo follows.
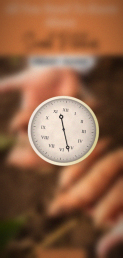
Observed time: 11h27
